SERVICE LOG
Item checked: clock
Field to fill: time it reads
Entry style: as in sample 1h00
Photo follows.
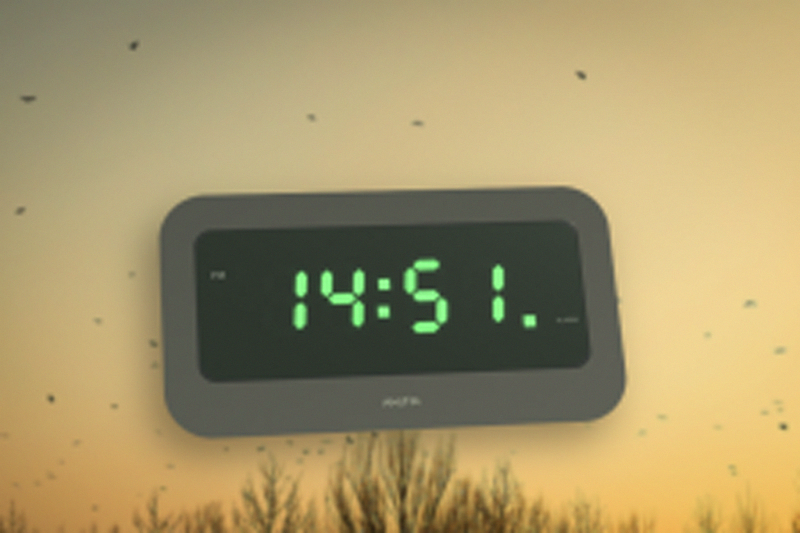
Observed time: 14h51
